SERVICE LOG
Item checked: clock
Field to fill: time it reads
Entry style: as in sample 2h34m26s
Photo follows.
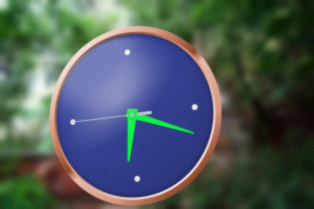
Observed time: 6h18m45s
